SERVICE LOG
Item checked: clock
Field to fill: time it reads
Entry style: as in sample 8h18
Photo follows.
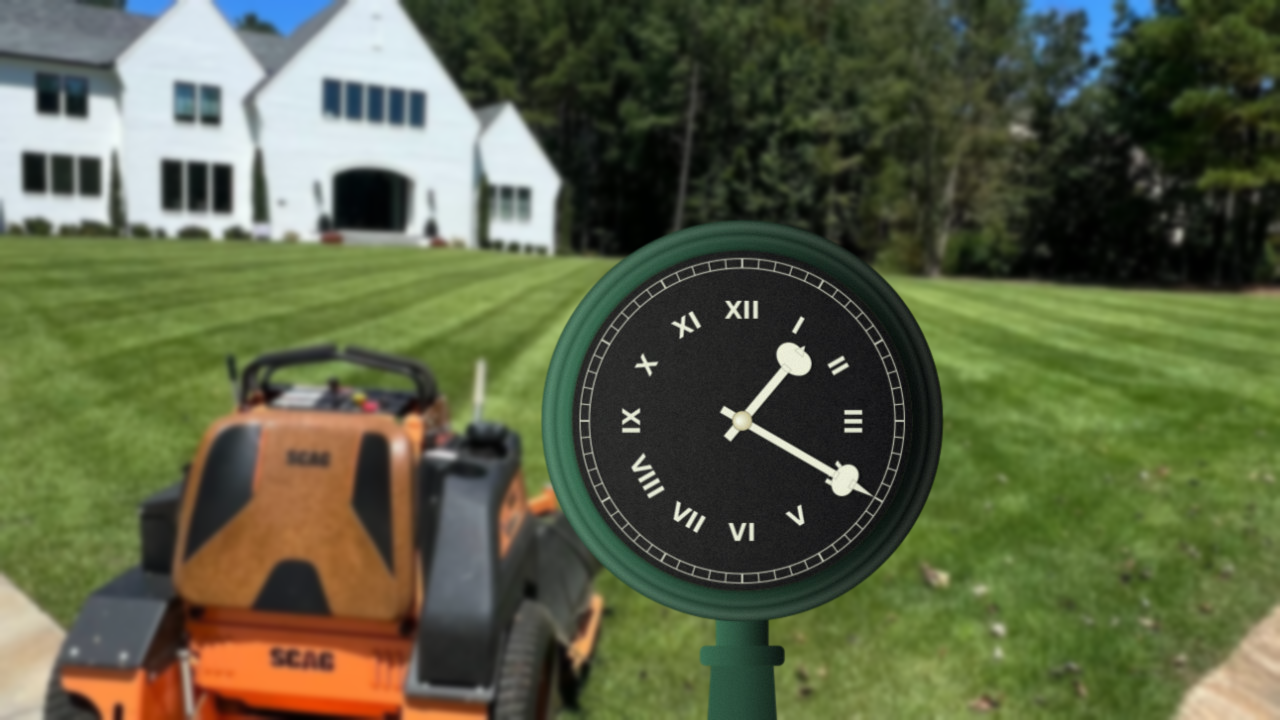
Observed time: 1h20
